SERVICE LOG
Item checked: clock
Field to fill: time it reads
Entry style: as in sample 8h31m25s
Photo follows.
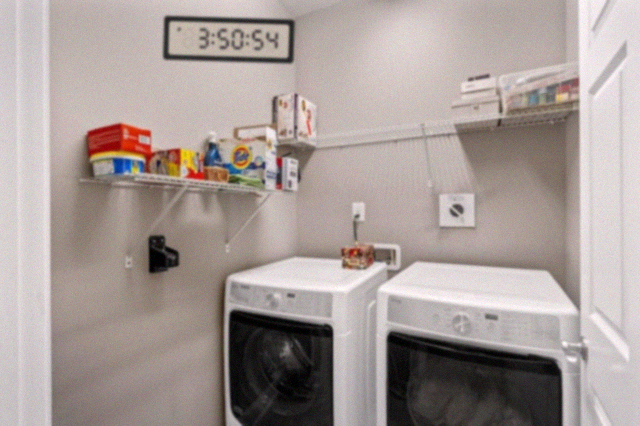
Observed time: 3h50m54s
